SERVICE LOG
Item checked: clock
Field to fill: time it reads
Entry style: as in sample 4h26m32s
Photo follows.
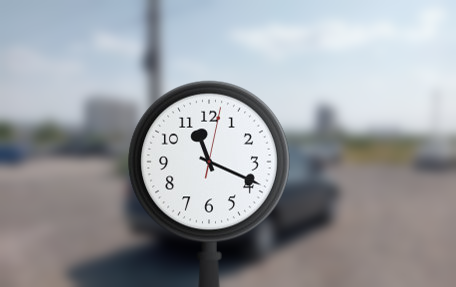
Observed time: 11h19m02s
